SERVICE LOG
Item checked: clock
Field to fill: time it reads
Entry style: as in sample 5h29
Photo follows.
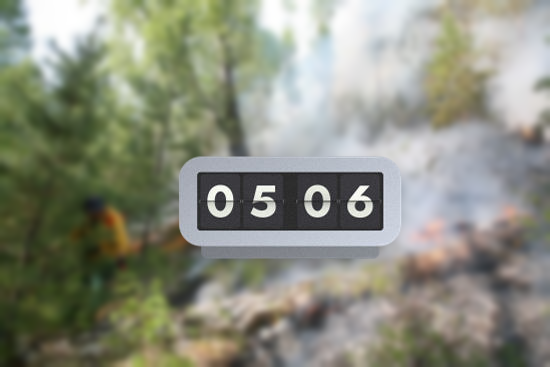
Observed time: 5h06
